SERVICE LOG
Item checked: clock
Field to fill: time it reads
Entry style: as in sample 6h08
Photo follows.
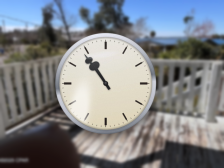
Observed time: 10h54
